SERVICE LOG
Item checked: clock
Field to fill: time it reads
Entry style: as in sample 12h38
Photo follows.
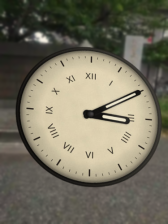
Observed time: 3h10
